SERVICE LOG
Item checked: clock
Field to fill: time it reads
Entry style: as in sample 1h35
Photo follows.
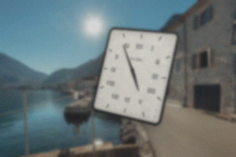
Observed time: 4h54
